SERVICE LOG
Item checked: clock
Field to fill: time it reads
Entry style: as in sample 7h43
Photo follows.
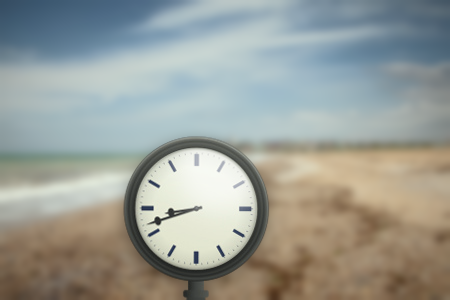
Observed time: 8h42
